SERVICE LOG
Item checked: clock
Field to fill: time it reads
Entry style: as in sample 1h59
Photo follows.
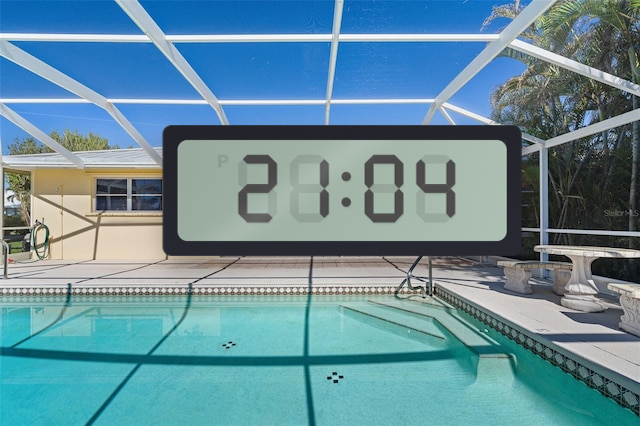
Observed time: 21h04
